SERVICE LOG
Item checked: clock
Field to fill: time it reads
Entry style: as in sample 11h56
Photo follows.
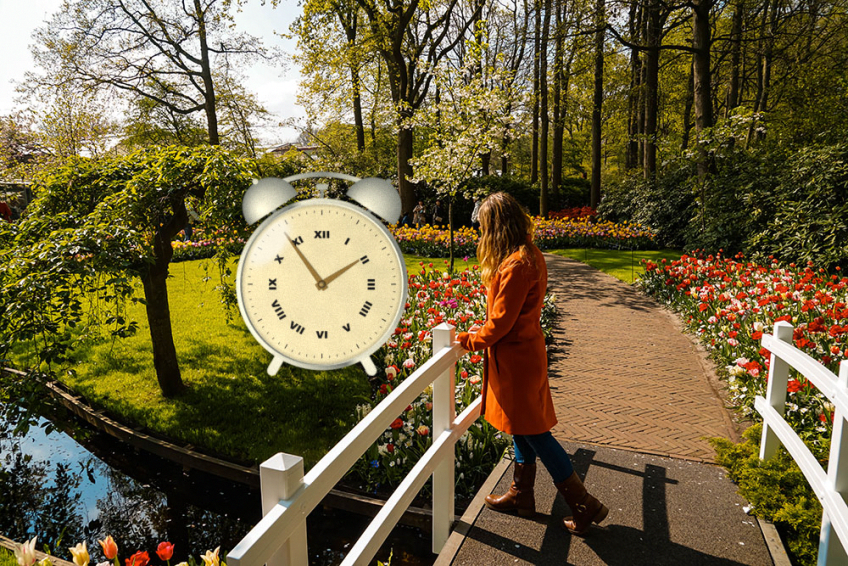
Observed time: 1h54
